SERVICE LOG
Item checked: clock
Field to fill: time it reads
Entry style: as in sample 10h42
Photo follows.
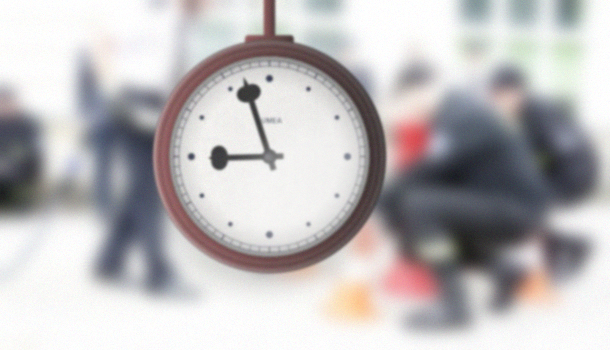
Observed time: 8h57
